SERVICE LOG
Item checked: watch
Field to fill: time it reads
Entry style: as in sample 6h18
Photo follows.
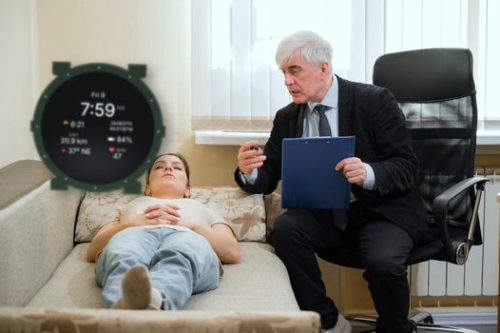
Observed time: 7h59
